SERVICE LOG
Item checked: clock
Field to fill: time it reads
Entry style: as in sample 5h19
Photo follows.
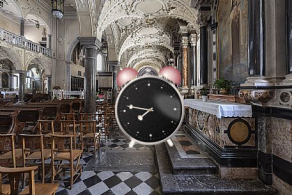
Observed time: 7h47
